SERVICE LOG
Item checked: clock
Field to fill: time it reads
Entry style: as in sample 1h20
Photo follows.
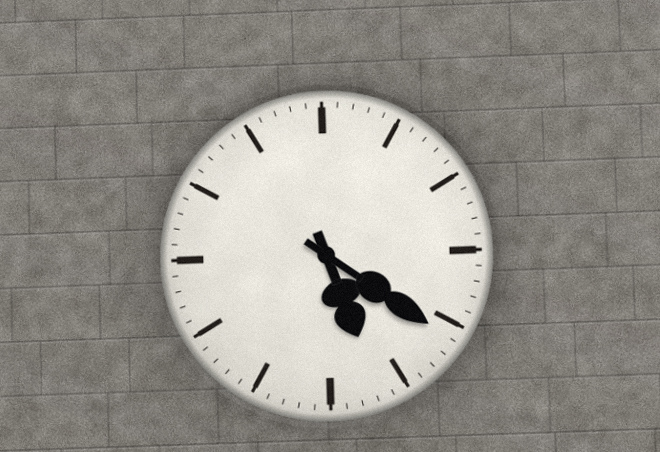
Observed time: 5h21
